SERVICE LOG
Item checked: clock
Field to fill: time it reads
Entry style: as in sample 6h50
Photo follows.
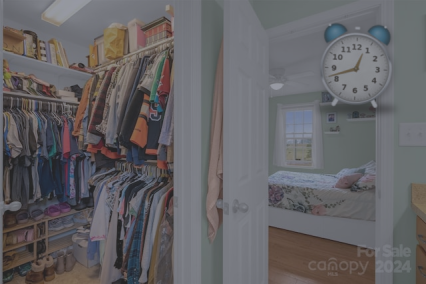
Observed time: 12h42
